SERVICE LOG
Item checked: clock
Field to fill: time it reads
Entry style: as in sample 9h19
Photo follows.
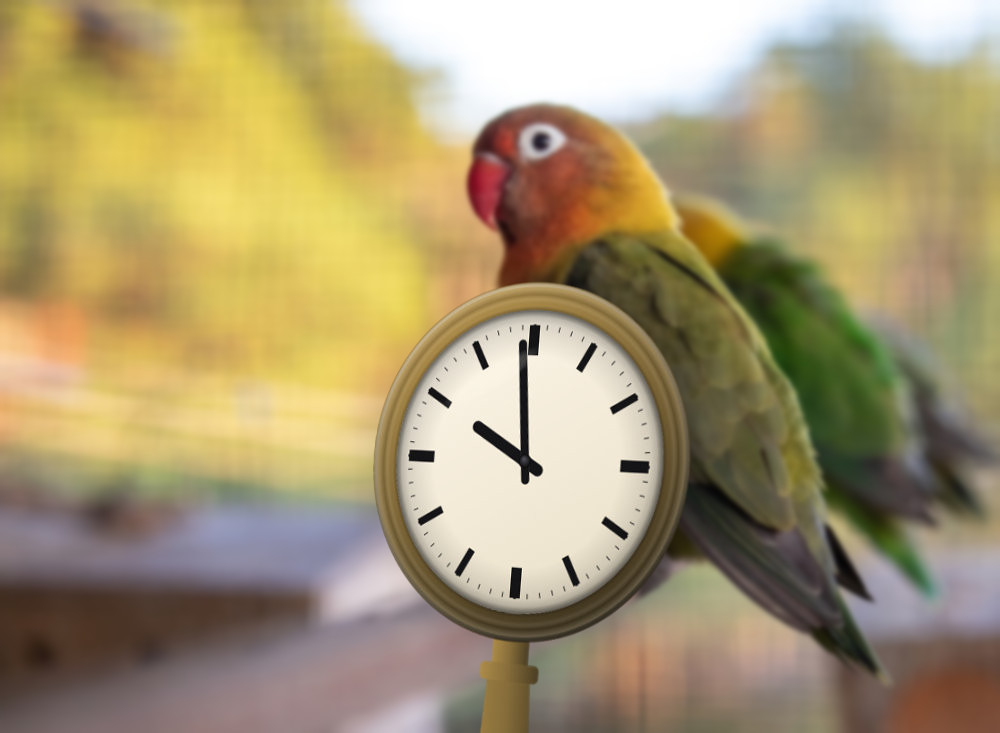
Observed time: 9h59
